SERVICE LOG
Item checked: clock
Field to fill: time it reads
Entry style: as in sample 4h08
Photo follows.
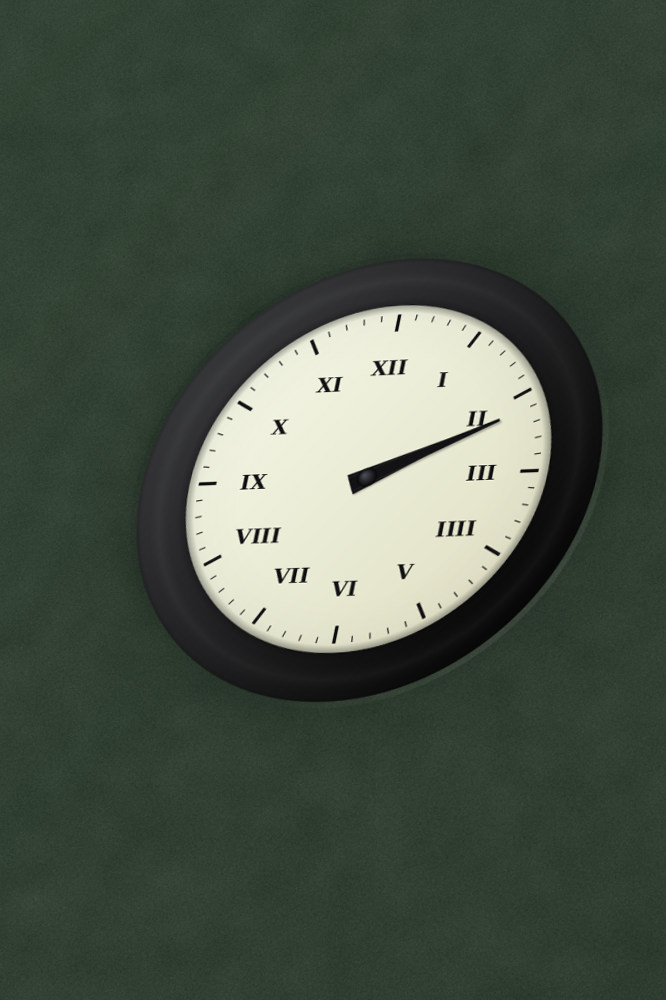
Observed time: 2h11
